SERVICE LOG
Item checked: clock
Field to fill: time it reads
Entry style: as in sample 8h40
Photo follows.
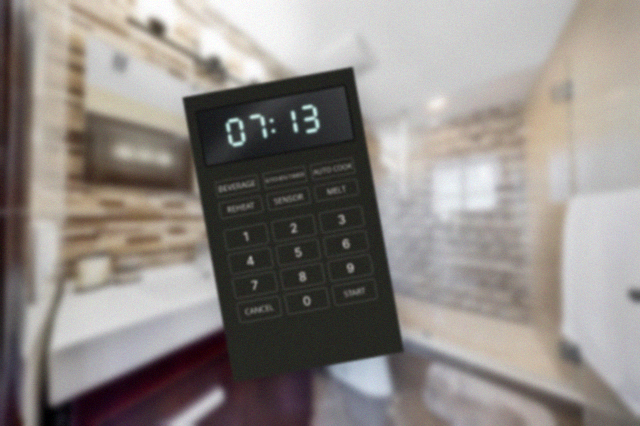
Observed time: 7h13
